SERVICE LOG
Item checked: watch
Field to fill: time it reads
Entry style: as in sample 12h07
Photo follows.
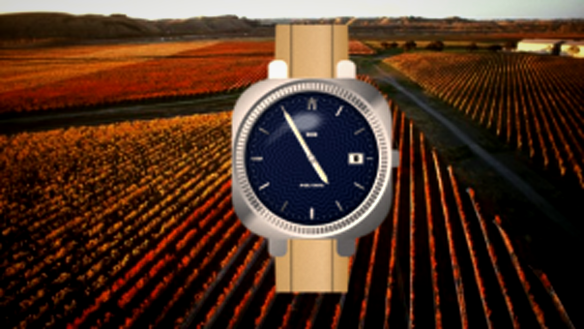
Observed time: 4h55
